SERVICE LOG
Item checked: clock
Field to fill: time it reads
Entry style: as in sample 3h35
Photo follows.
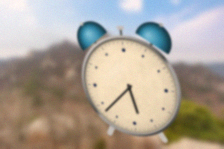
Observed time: 5h38
